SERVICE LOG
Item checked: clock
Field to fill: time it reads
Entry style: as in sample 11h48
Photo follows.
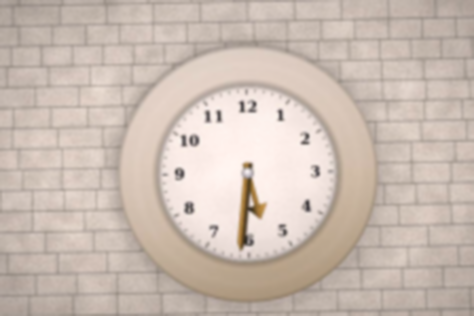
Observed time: 5h31
